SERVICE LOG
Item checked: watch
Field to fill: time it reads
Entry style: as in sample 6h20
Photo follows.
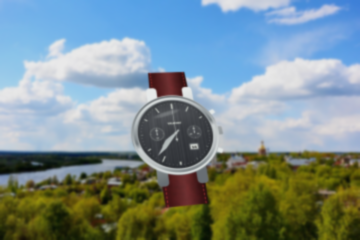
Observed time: 7h37
